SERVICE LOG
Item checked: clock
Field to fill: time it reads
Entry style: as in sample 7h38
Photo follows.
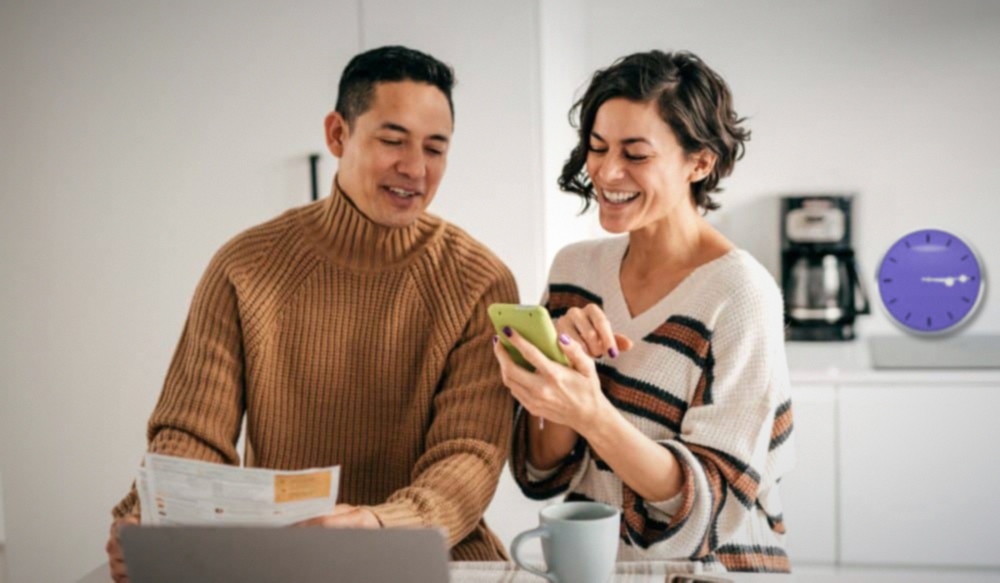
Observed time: 3h15
